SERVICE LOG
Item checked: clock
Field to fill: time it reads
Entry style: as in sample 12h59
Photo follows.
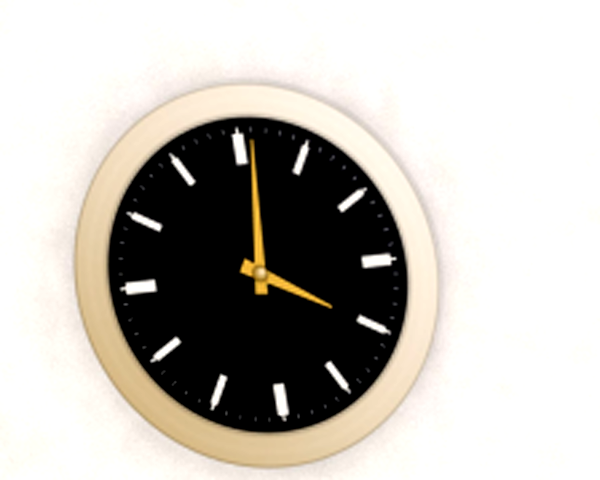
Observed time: 4h01
